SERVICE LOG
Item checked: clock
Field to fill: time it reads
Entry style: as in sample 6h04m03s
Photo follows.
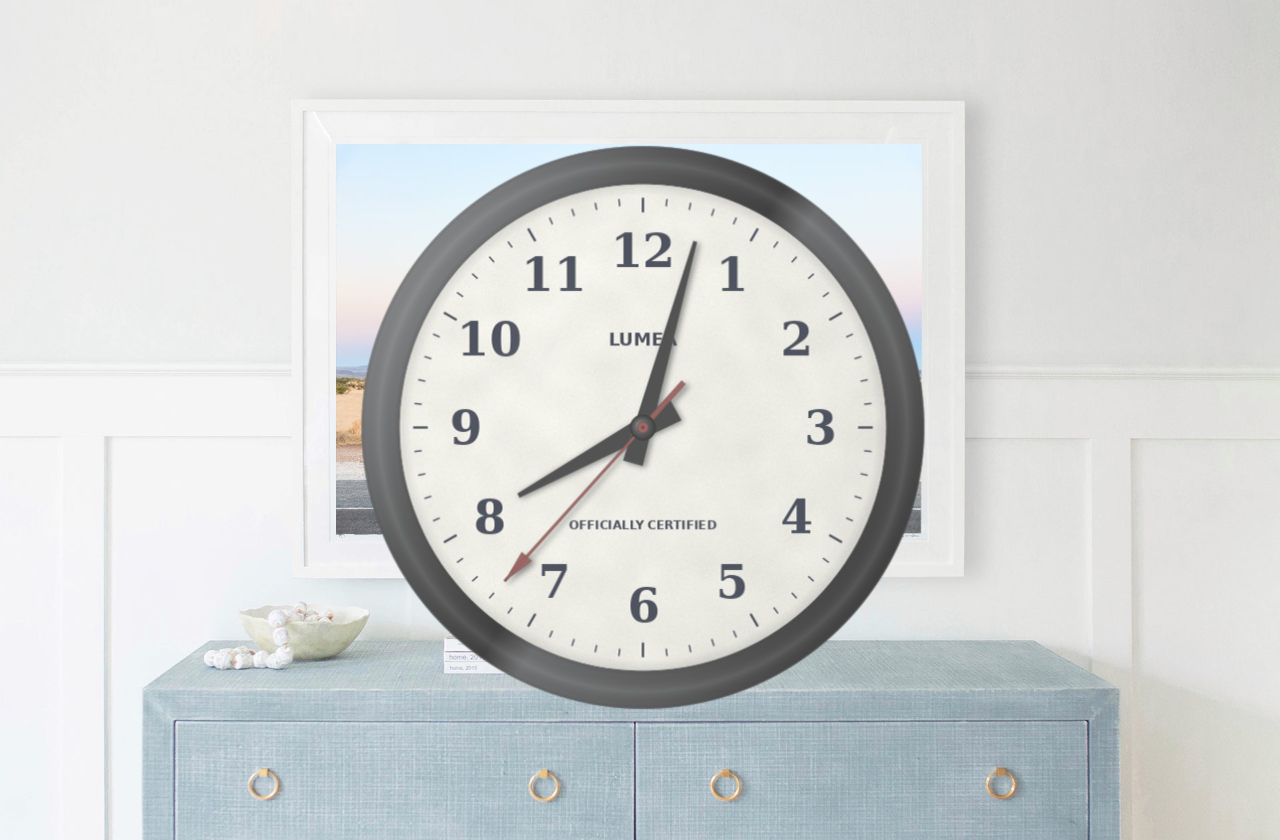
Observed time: 8h02m37s
